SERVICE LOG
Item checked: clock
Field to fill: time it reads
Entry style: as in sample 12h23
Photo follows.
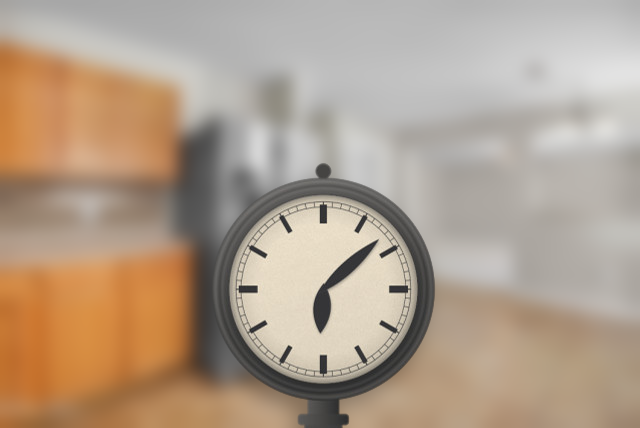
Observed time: 6h08
